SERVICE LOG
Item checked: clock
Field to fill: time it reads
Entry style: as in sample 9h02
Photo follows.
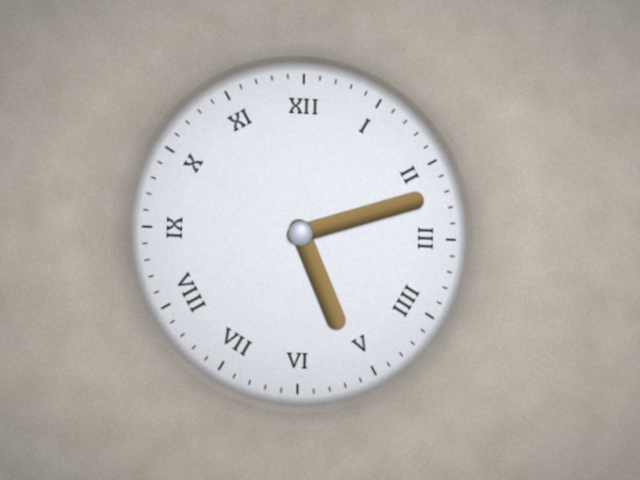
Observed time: 5h12
